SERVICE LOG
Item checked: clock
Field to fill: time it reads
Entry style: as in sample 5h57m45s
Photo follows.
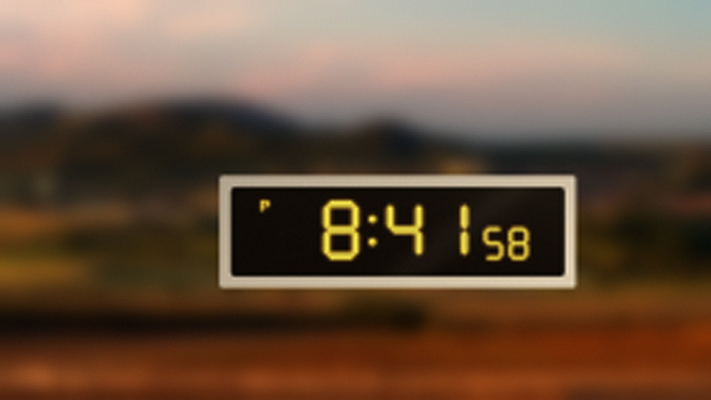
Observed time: 8h41m58s
